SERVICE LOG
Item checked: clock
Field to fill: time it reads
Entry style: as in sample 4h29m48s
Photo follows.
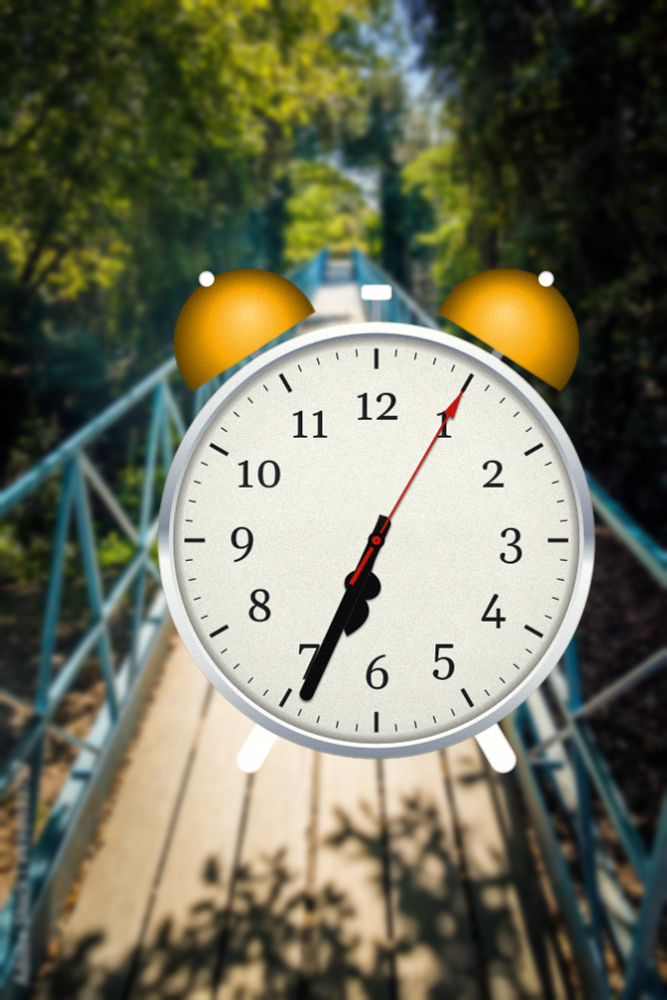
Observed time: 6h34m05s
